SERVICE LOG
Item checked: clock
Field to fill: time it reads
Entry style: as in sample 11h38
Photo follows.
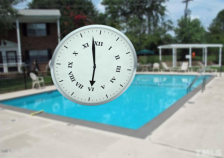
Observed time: 5h58
